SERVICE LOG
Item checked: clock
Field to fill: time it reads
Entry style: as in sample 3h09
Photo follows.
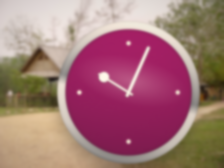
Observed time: 10h04
